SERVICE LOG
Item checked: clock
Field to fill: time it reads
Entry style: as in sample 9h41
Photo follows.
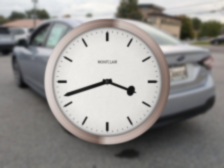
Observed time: 3h42
